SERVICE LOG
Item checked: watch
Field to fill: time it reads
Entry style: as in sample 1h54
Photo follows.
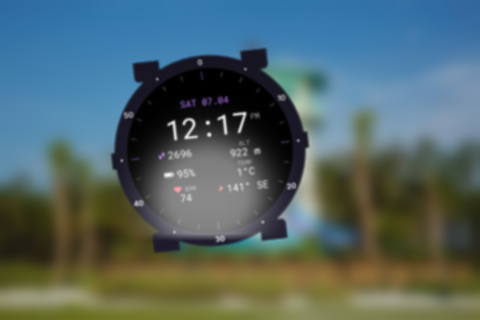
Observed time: 12h17
